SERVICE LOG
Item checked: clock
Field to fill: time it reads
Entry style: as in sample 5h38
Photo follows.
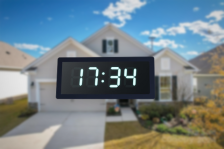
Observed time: 17h34
